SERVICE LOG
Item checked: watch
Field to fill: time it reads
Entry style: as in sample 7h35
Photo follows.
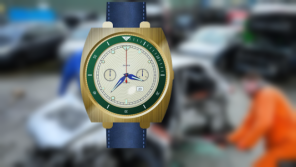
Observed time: 3h37
